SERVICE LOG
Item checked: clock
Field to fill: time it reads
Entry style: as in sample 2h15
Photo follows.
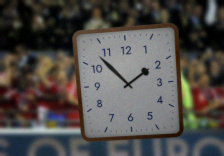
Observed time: 1h53
